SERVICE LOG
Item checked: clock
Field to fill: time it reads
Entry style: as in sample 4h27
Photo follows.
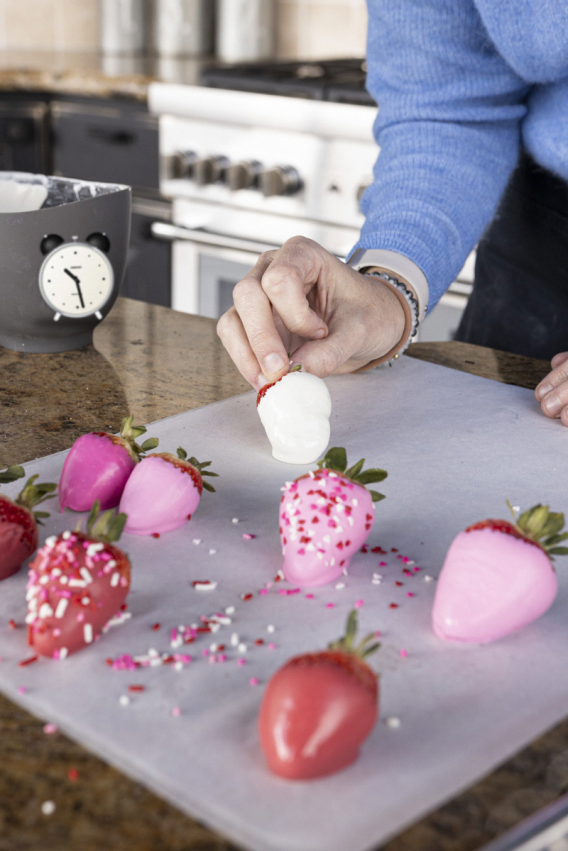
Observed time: 10h28
